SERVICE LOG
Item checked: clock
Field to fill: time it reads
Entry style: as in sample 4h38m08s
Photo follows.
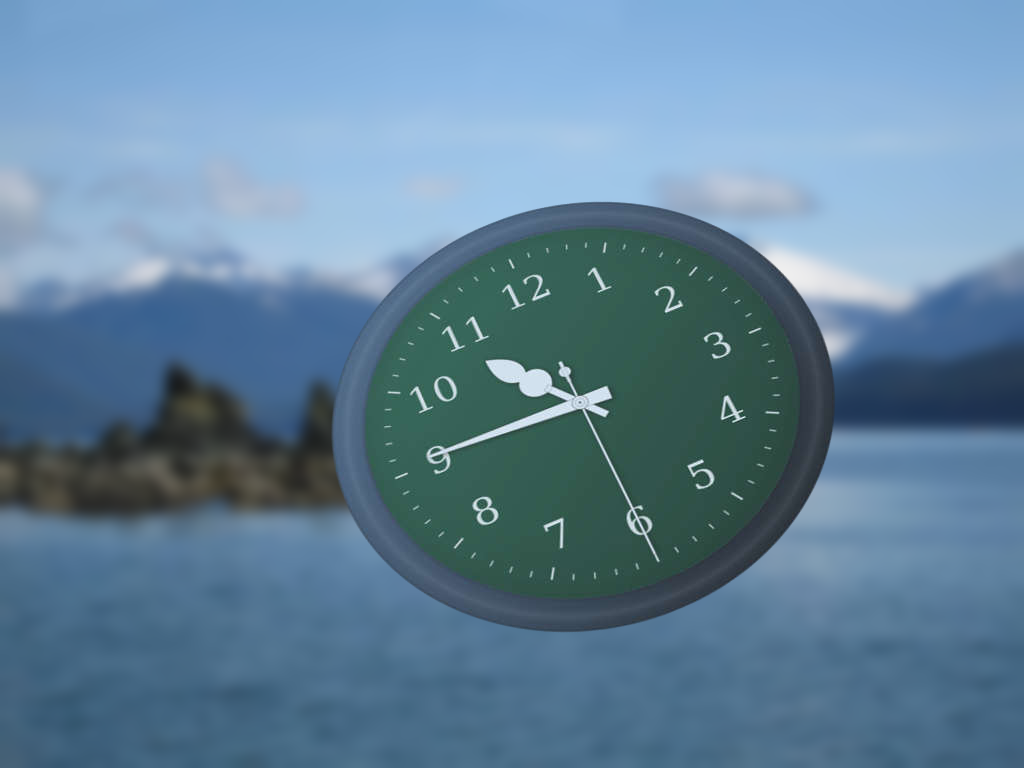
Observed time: 10h45m30s
